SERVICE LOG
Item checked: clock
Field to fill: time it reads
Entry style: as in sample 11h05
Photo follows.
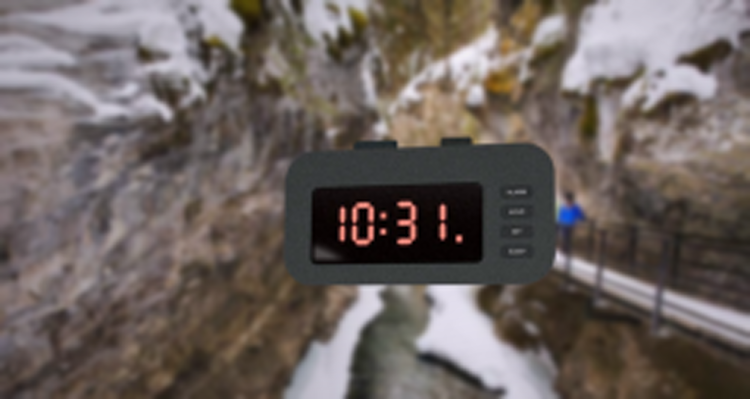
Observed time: 10h31
